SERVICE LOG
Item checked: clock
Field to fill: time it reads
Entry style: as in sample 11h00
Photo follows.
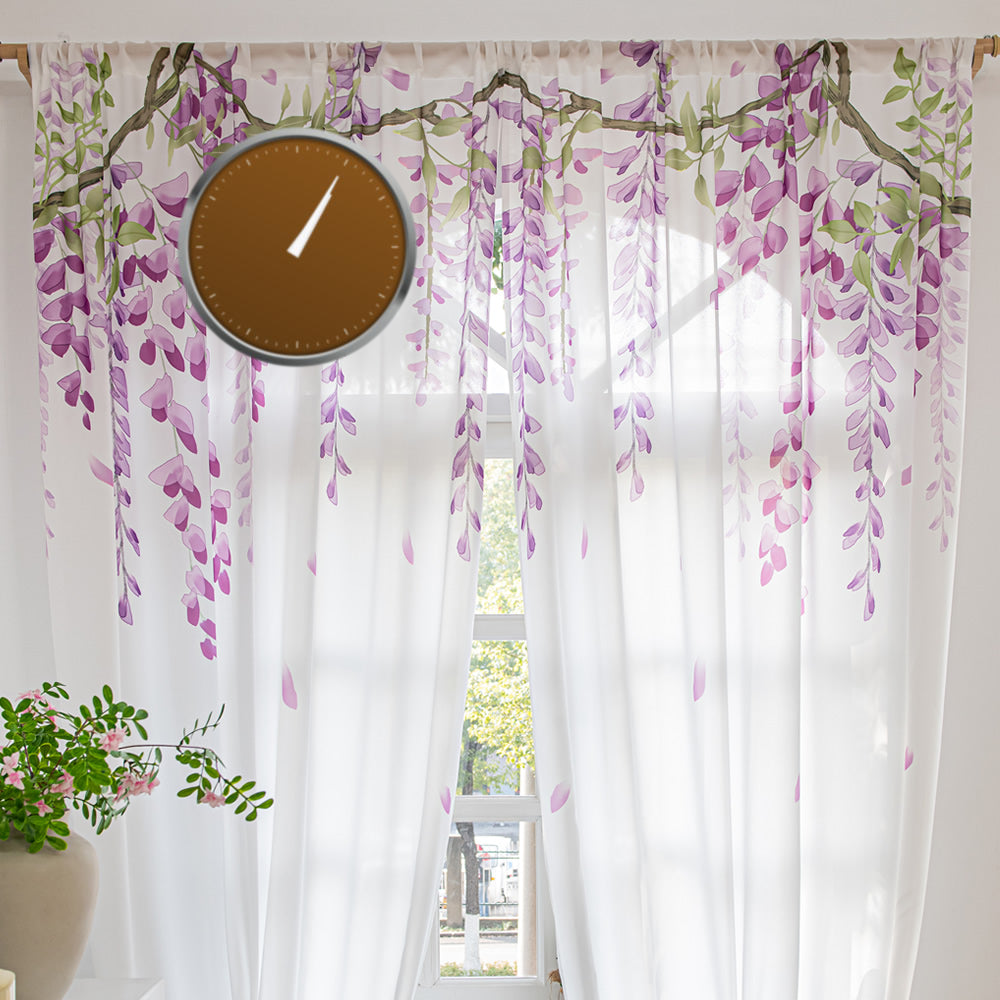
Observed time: 1h05
